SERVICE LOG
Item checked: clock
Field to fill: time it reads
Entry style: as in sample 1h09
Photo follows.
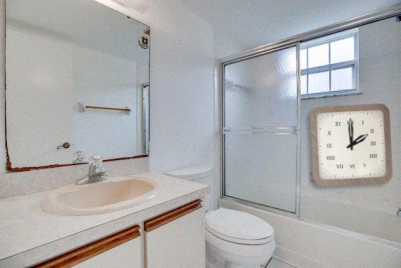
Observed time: 2h00
